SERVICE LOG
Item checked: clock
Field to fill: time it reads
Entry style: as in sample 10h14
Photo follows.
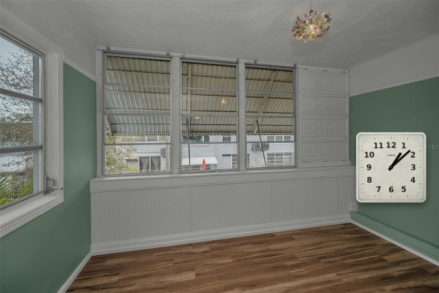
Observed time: 1h08
